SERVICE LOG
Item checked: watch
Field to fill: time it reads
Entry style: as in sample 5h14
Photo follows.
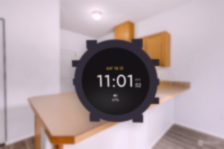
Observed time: 11h01
